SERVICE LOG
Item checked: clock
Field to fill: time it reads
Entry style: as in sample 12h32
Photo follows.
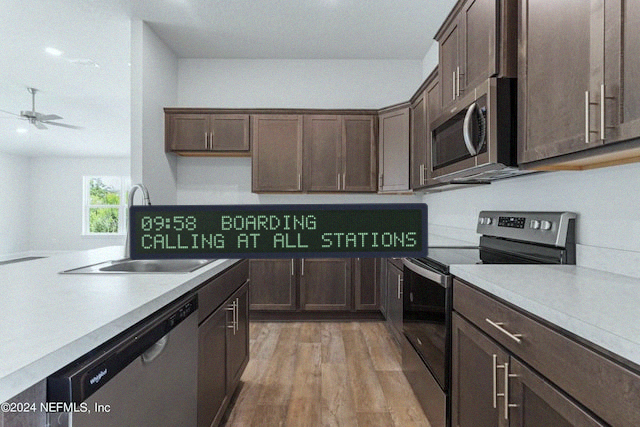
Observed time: 9h58
